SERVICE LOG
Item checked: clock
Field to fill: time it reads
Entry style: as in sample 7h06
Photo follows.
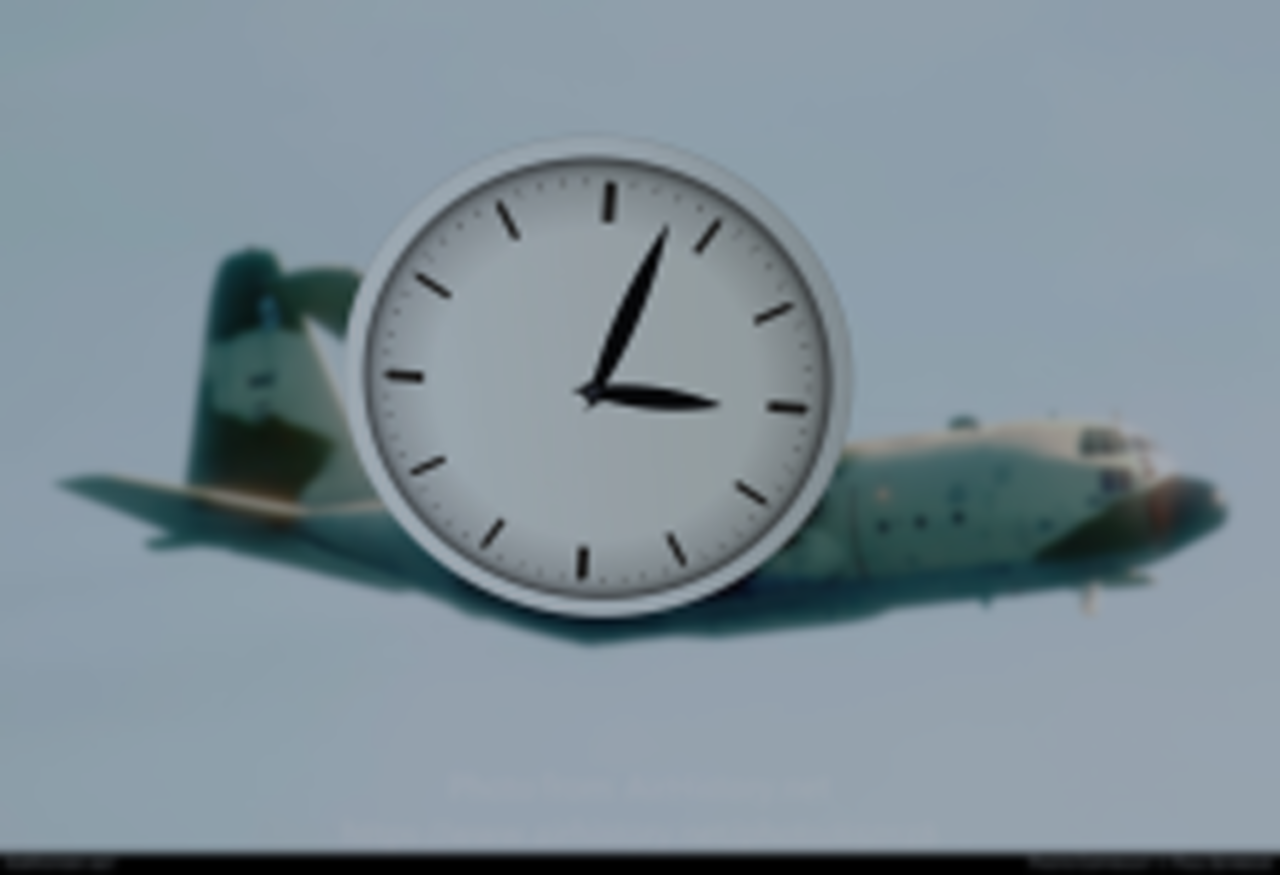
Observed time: 3h03
